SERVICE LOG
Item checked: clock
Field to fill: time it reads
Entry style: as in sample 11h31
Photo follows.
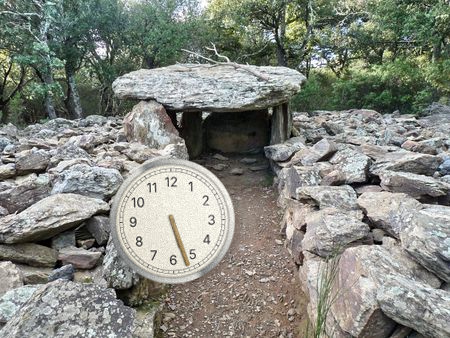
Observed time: 5h27
